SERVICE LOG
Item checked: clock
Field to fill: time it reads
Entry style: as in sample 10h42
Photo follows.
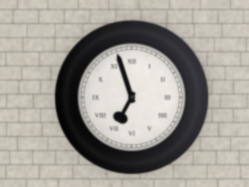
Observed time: 6h57
